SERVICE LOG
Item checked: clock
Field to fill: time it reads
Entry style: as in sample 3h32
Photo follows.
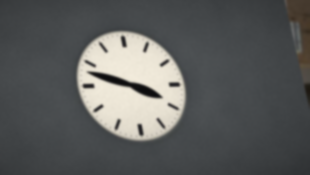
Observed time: 3h48
